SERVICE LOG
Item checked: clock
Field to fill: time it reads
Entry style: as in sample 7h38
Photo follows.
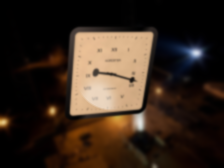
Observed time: 9h18
